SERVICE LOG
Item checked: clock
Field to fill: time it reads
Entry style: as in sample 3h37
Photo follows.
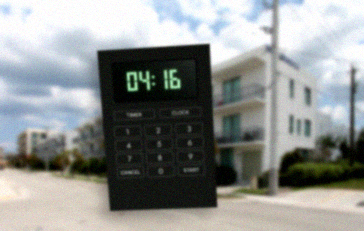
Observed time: 4h16
